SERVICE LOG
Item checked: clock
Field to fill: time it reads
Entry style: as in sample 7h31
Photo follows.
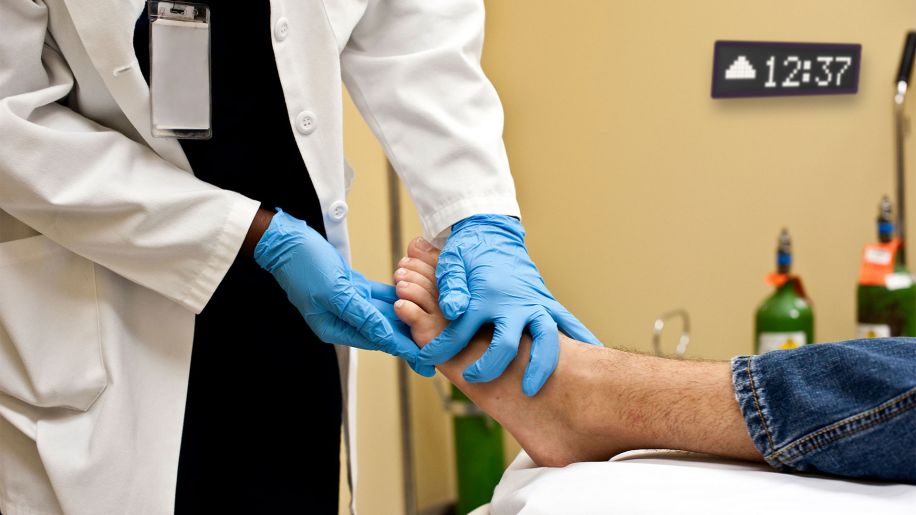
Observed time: 12h37
